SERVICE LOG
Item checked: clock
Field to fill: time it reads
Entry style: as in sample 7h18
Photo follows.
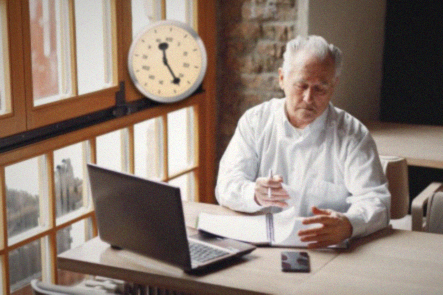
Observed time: 11h23
